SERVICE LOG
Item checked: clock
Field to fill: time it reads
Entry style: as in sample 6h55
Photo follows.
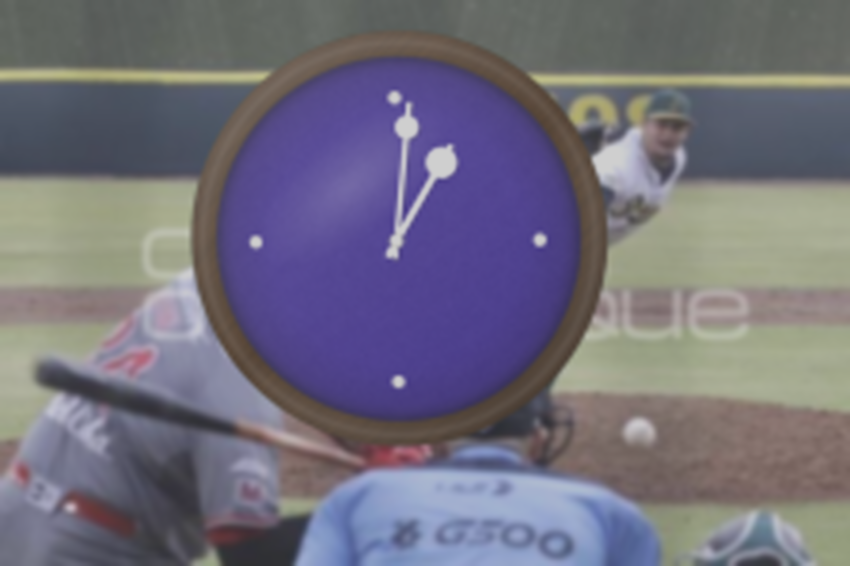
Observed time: 1h01
